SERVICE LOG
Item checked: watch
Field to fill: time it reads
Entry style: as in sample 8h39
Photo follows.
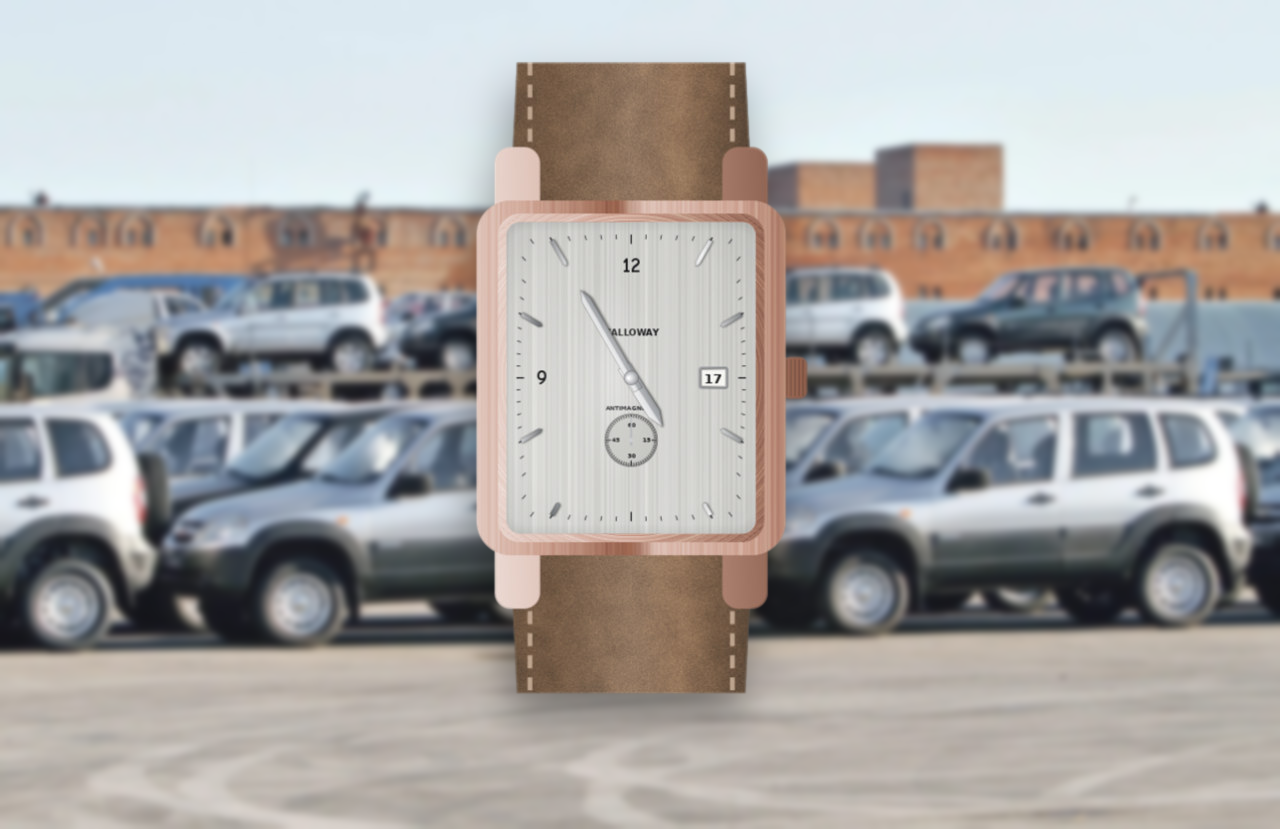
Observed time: 4h55
